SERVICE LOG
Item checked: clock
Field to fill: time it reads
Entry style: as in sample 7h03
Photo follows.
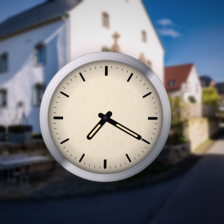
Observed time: 7h20
